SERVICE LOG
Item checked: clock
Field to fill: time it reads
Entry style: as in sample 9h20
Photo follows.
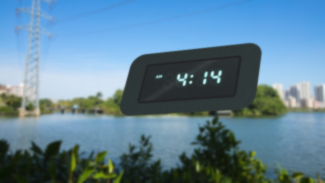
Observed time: 4h14
